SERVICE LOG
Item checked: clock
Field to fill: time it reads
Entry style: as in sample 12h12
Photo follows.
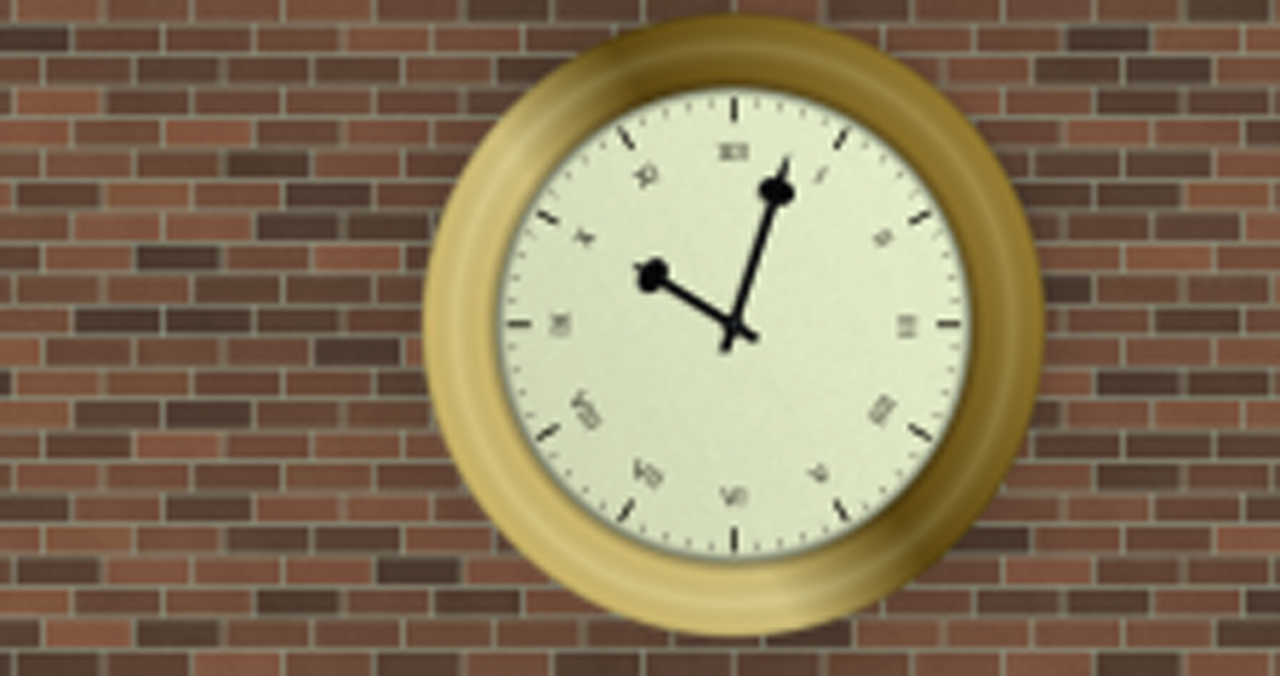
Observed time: 10h03
